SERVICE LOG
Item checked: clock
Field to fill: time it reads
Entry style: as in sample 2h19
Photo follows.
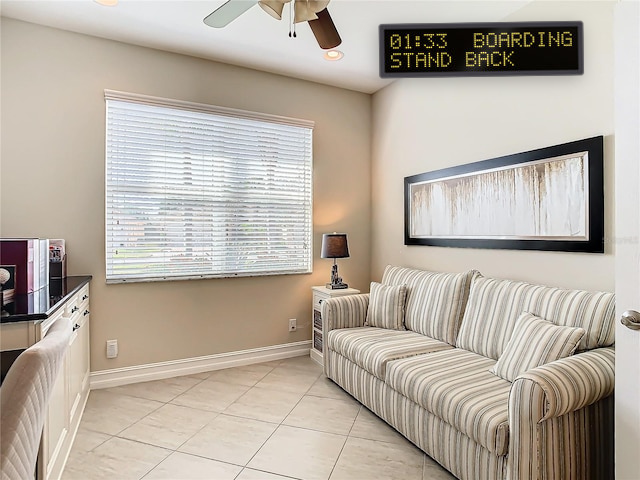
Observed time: 1h33
